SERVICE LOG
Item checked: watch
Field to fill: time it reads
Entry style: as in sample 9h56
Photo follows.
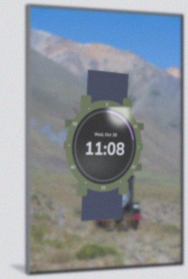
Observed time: 11h08
